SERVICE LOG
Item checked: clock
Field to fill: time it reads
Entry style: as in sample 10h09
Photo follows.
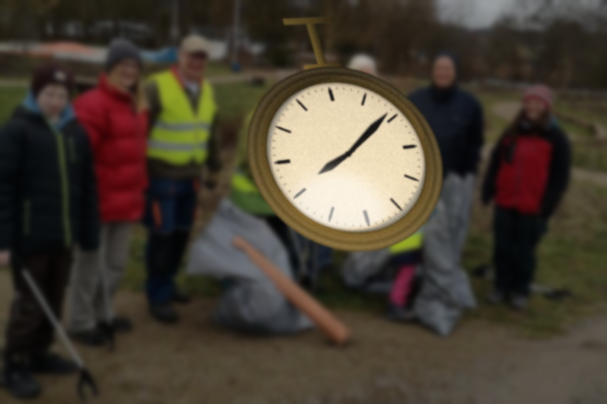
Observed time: 8h09
